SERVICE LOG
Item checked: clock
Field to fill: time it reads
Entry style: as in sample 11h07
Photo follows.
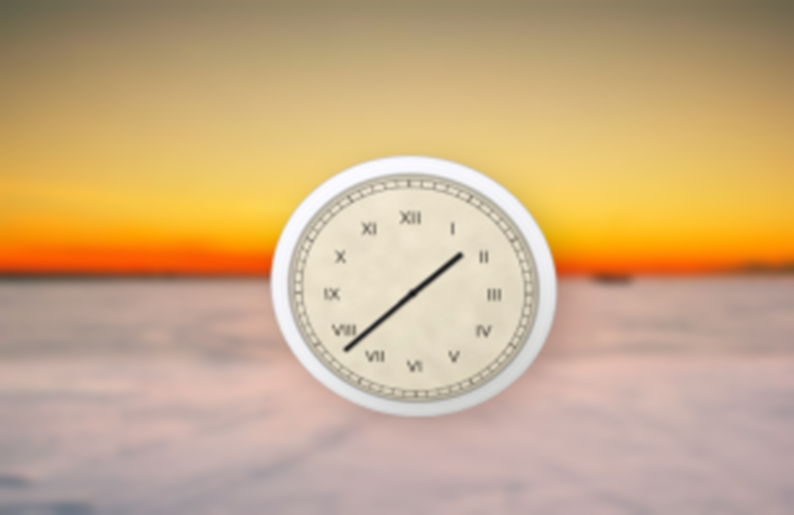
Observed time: 1h38
